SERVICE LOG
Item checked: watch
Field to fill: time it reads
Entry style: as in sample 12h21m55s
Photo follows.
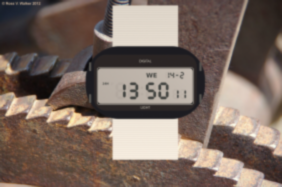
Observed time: 13h50m11s
